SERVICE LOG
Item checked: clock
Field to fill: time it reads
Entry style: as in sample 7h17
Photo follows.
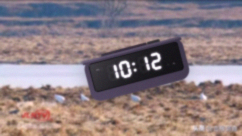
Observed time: 10h12
